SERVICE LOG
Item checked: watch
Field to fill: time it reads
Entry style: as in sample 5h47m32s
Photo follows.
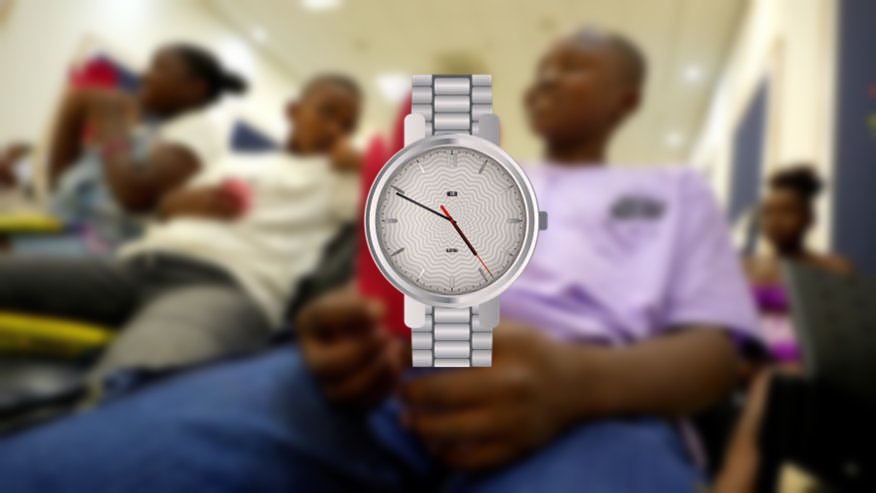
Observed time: 4h49m24s
